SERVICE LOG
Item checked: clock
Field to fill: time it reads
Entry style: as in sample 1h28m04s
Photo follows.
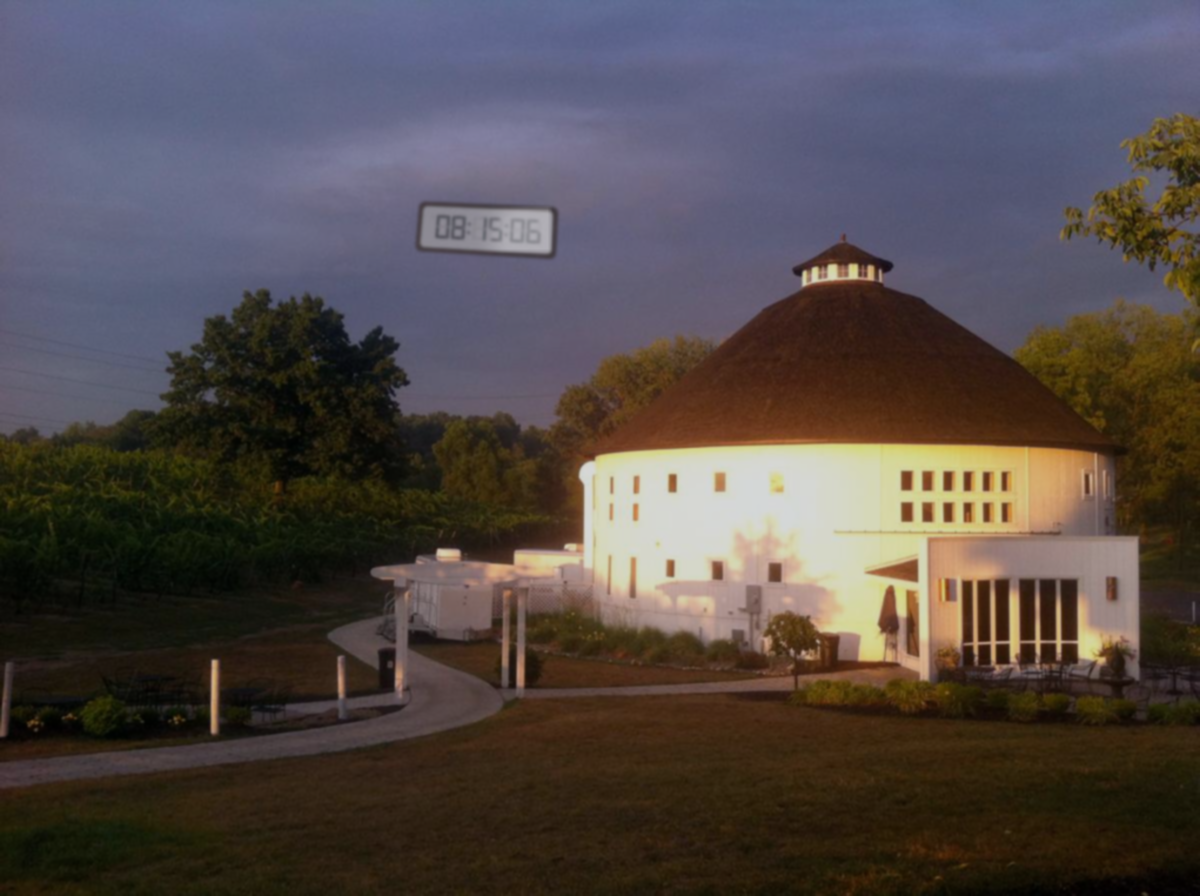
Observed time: 8h15m06s
